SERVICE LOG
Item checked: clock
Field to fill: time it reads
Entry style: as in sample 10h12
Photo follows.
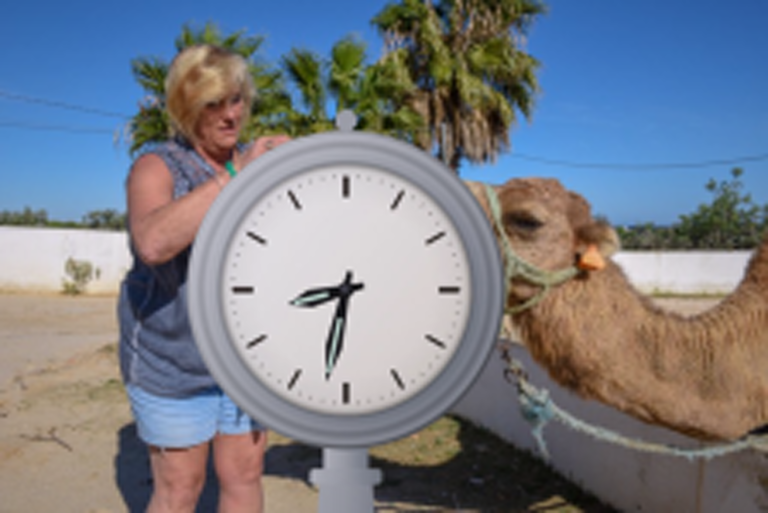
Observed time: 8h32
